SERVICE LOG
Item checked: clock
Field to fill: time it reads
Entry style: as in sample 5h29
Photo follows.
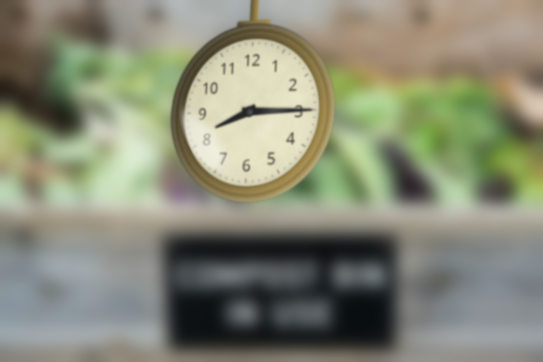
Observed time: 8h15
